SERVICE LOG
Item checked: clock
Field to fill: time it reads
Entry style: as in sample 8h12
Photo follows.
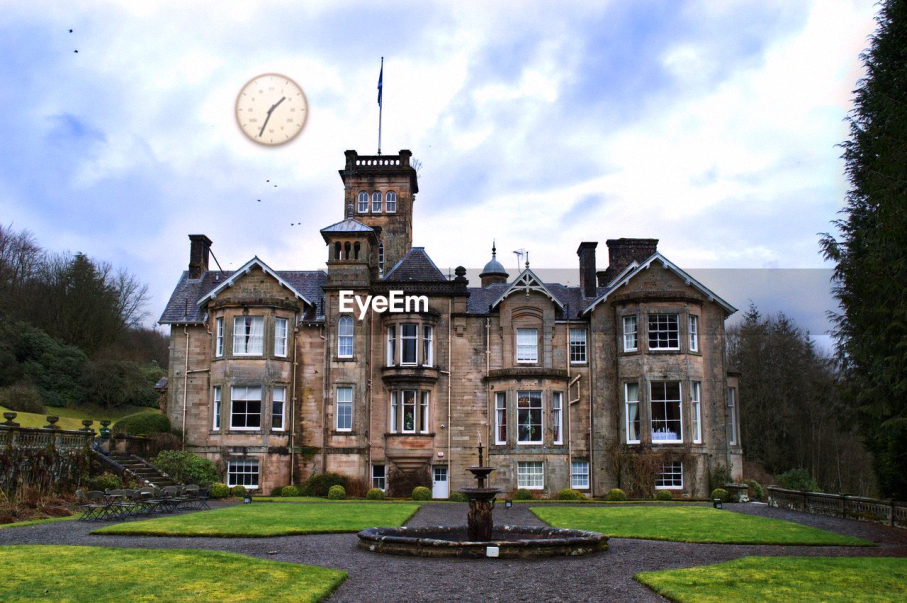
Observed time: 1h34
